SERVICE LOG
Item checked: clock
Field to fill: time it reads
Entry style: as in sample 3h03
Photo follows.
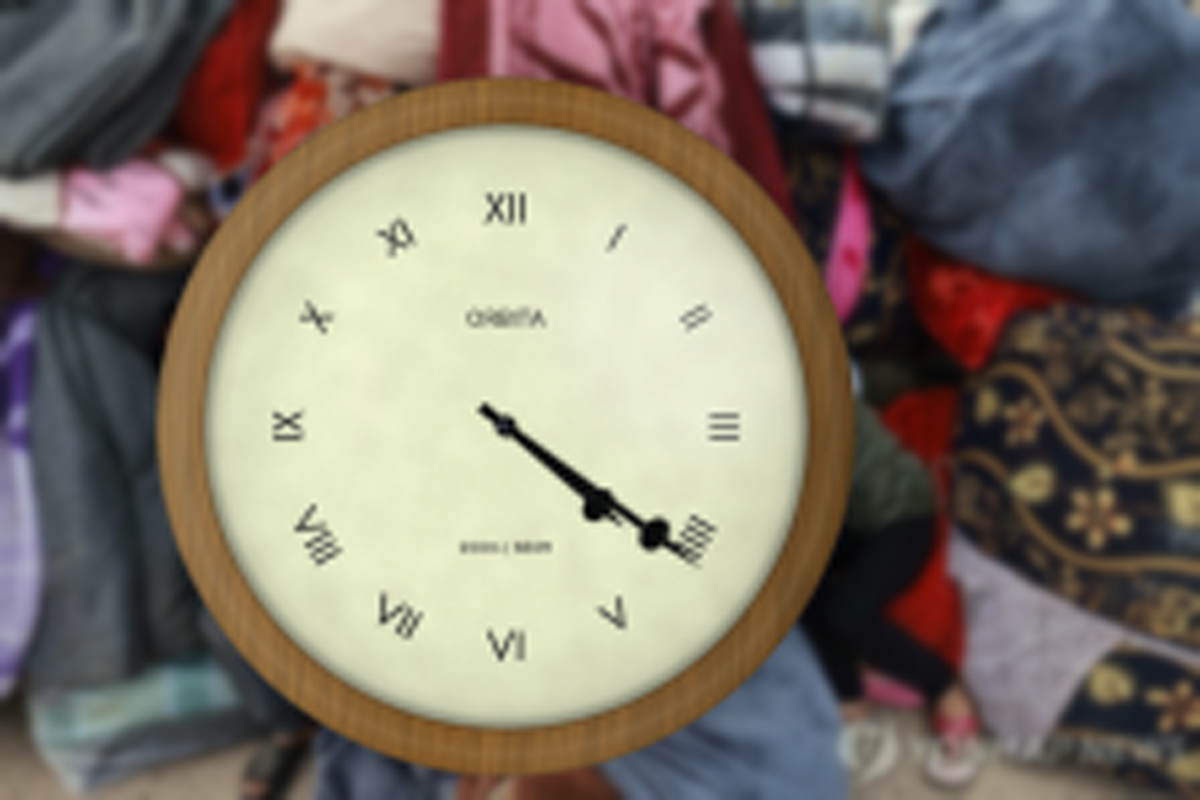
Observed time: 4h21
